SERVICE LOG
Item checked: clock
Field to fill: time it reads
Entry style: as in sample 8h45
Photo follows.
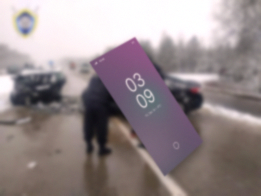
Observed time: 3h09
